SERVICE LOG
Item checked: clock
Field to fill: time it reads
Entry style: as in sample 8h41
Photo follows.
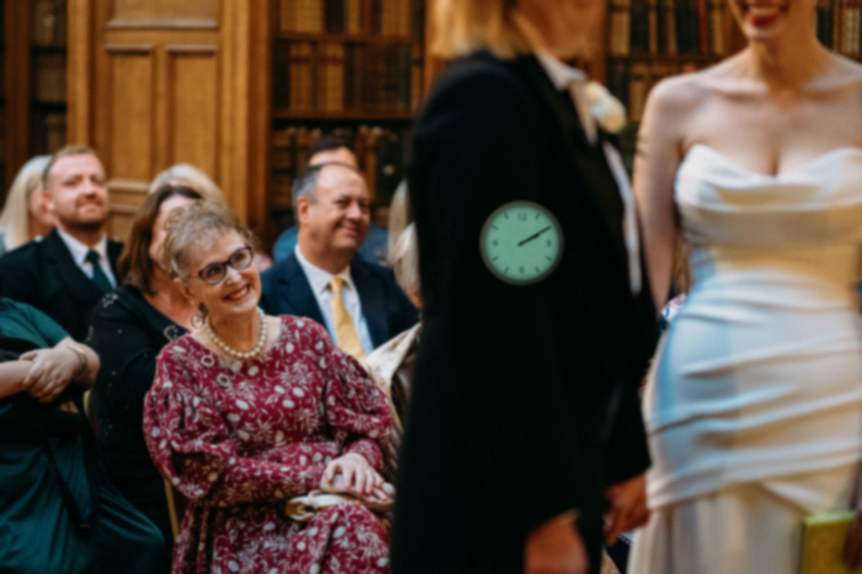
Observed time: 2h10
